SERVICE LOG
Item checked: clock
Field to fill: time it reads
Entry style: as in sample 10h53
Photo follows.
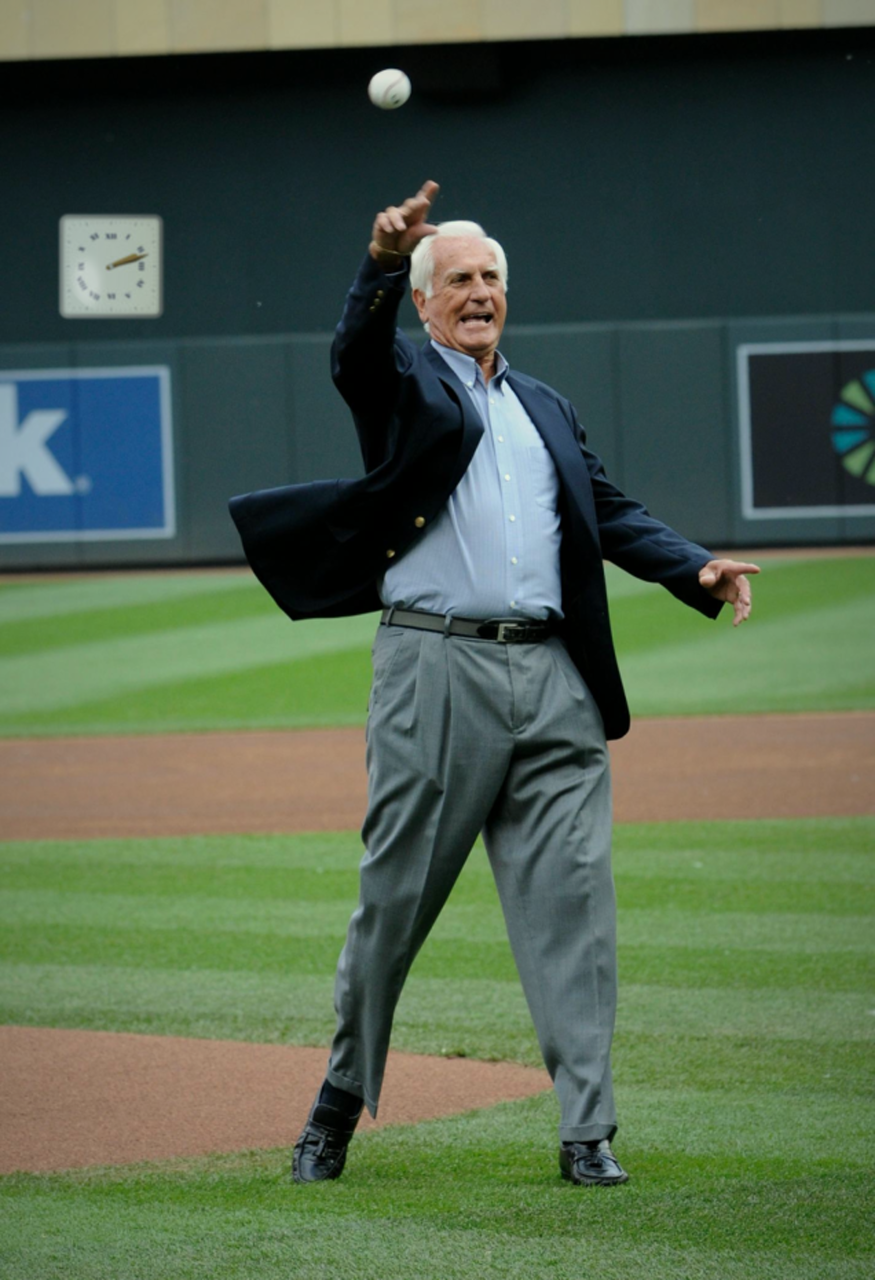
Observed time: 2h12
